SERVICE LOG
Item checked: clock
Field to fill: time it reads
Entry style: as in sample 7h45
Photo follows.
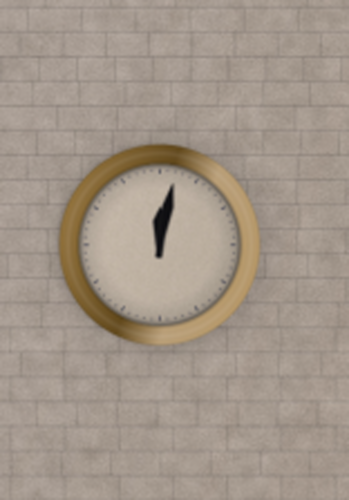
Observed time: 12h02
